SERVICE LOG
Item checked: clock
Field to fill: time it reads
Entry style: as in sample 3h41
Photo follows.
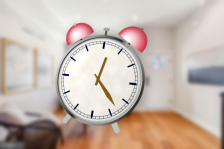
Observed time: 12h23
